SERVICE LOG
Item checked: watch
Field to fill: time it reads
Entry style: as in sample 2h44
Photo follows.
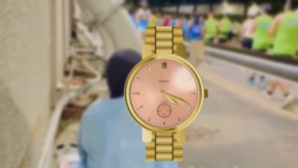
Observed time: 4h19
